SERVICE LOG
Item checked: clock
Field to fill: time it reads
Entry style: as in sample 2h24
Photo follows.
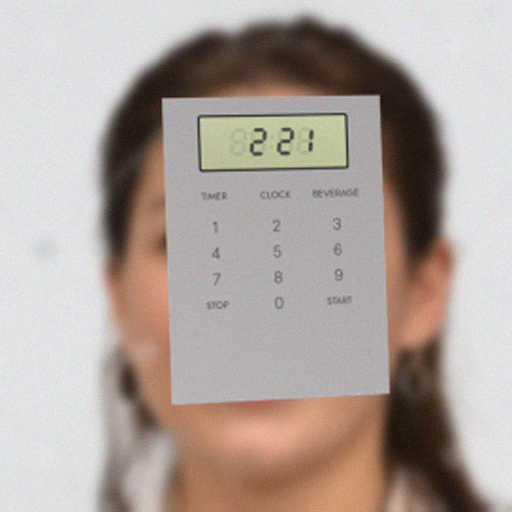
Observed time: 2h21
